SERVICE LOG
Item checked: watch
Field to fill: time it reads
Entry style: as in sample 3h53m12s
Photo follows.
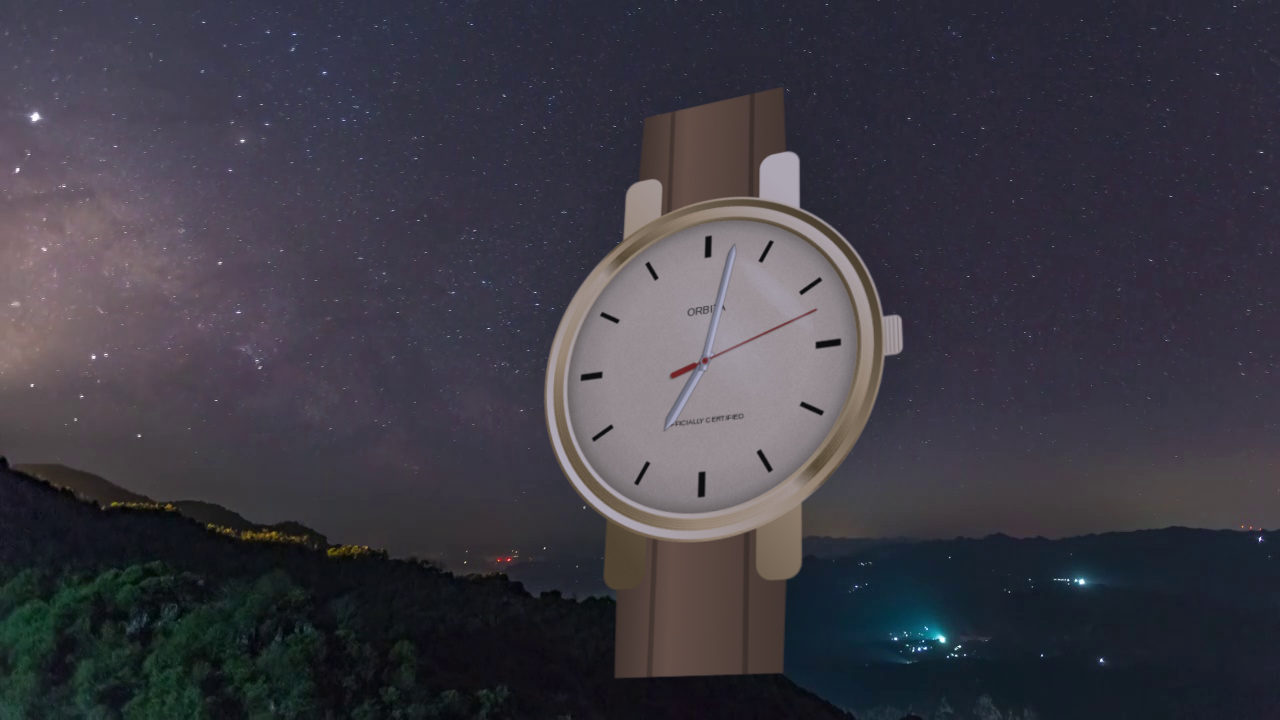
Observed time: 7h02m12s
